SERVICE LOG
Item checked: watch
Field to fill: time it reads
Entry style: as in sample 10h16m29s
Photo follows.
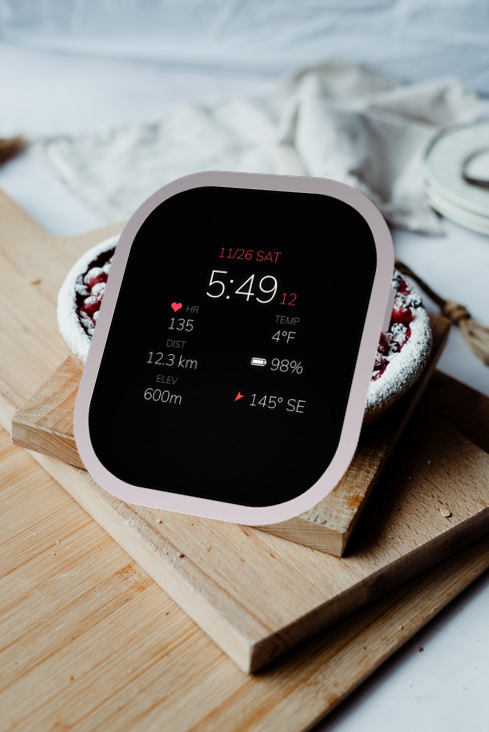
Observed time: 5h49m12s
